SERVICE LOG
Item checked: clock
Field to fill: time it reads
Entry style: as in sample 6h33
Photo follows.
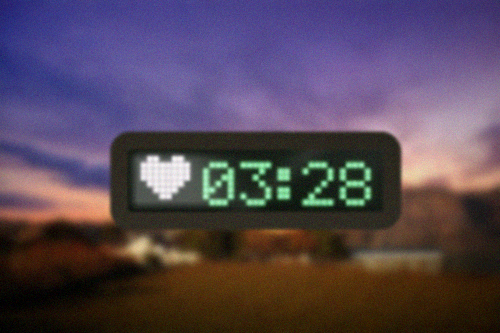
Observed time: 3h28
